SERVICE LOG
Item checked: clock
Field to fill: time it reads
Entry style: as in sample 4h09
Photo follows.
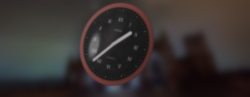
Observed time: 1h37
